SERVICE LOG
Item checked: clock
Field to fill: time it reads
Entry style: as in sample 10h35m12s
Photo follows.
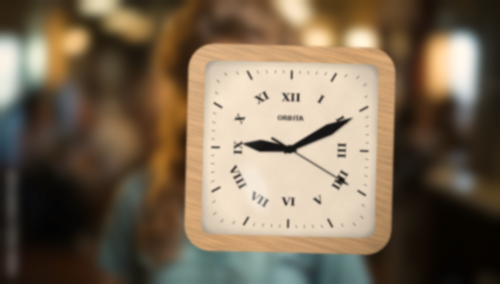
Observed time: 9h10m20s
